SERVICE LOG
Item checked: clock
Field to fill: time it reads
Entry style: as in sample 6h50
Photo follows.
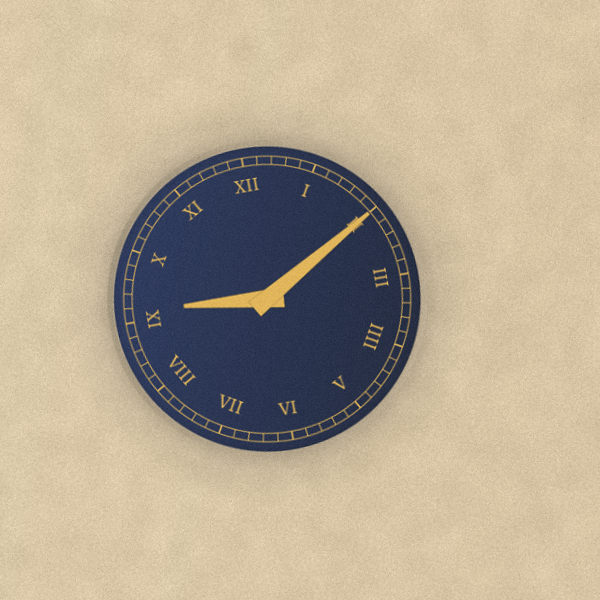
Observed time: 9h10
